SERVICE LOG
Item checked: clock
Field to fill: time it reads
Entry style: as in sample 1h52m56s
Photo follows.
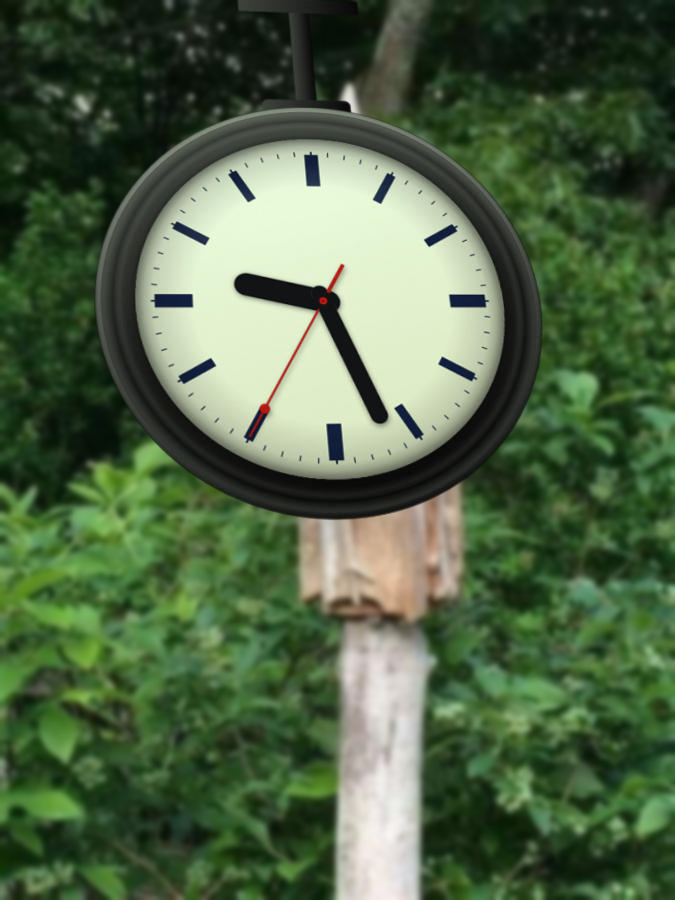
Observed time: 9h26m35s
